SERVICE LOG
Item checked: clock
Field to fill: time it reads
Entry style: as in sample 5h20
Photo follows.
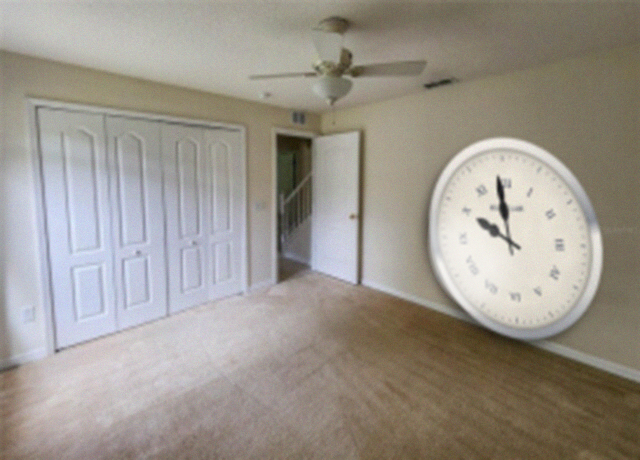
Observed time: 9h59
